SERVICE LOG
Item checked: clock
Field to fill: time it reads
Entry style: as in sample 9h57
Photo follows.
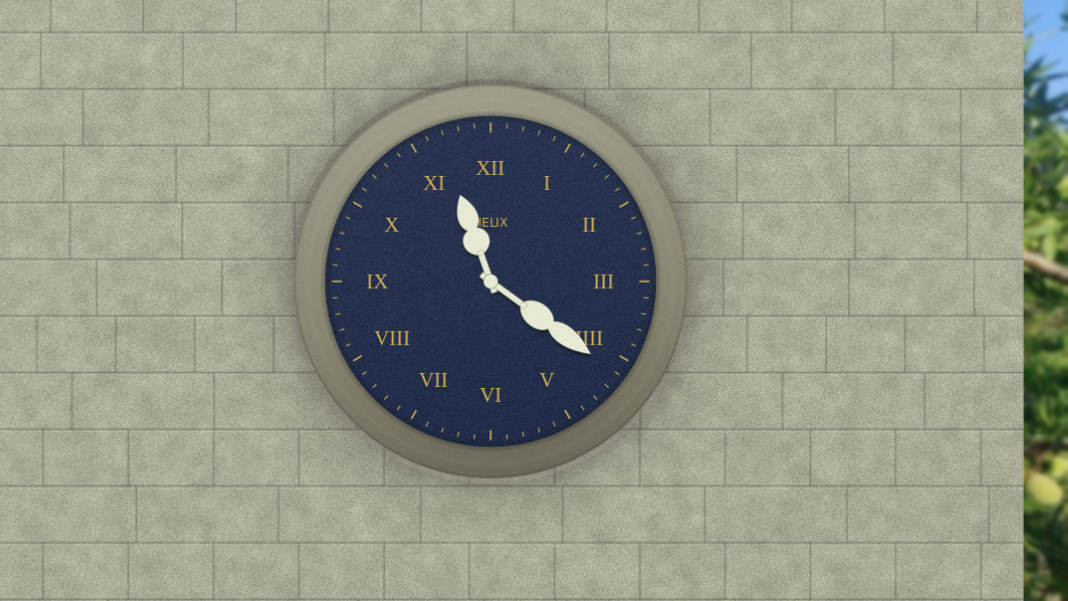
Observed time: 11h21
